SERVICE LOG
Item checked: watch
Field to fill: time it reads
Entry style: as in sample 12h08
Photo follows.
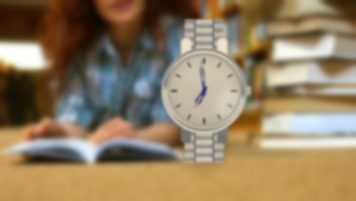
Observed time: 6h59
